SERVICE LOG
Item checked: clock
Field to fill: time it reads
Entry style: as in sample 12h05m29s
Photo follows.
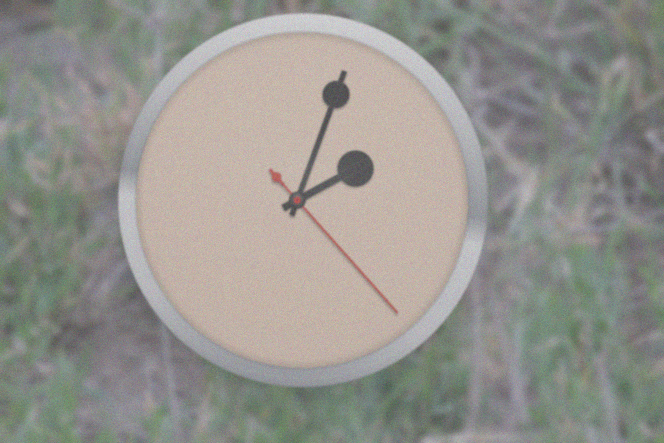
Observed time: 2h03m23s
